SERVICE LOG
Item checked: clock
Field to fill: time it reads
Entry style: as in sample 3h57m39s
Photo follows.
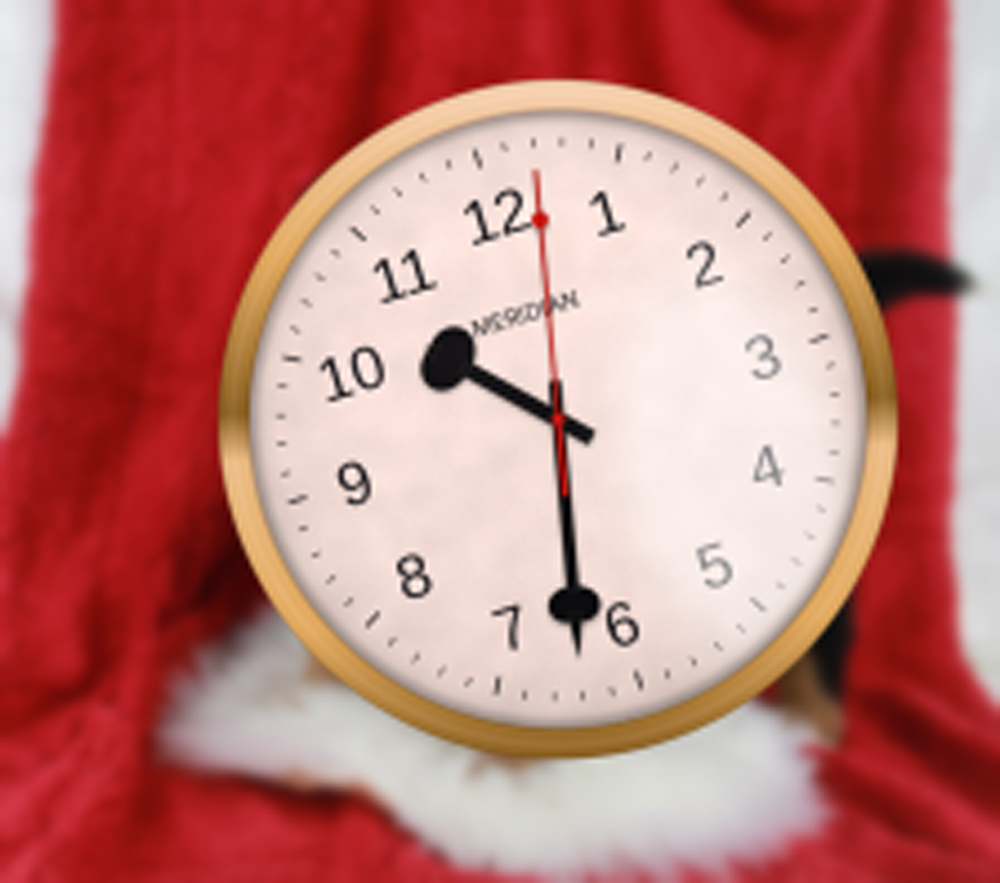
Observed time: 10h32m02s
